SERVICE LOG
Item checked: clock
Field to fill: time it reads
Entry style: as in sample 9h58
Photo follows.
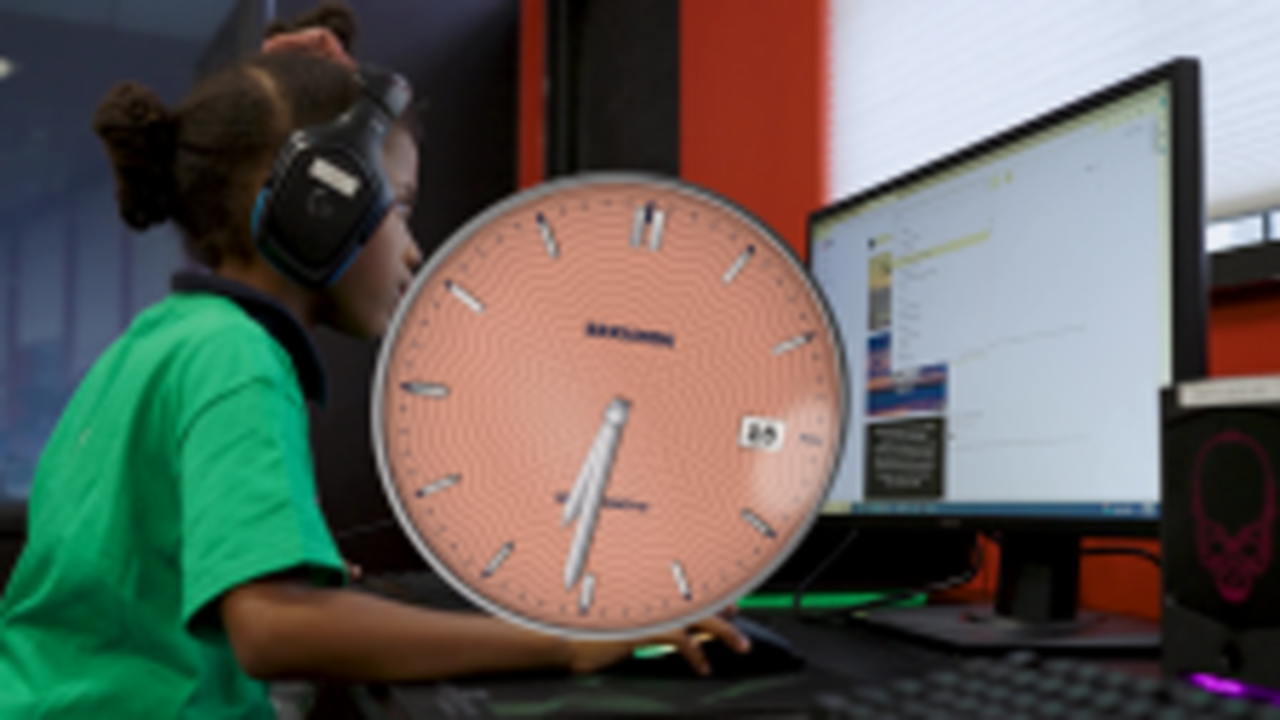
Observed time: 6h31
